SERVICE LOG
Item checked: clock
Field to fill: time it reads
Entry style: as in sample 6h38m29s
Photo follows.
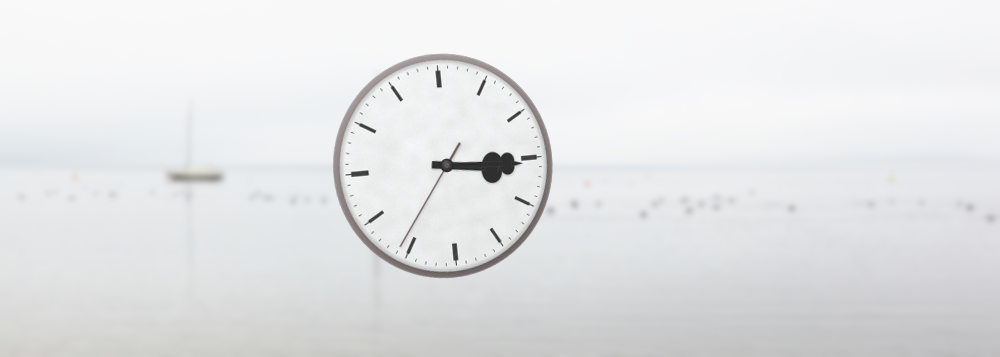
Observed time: 3h15m36s
